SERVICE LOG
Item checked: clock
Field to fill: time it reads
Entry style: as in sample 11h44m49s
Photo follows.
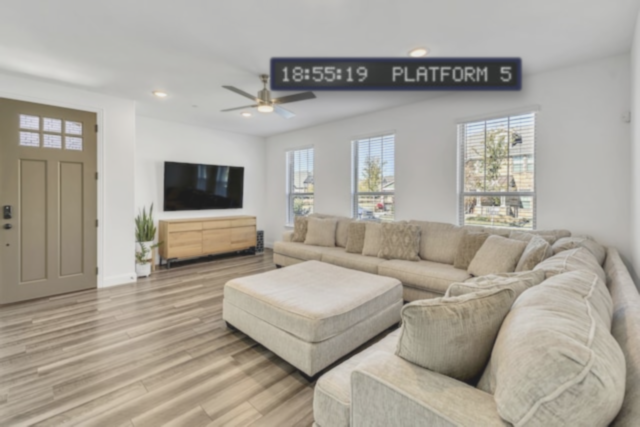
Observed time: 18h55m19s
